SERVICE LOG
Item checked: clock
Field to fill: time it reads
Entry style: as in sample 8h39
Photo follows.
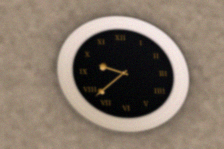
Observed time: 9h38
